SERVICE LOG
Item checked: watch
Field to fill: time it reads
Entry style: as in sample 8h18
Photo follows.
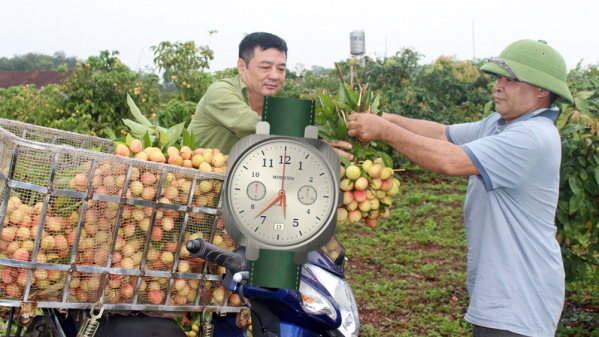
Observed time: 5h37
